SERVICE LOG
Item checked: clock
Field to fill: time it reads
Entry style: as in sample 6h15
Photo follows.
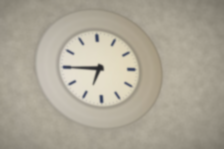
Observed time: 6h45
